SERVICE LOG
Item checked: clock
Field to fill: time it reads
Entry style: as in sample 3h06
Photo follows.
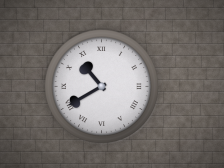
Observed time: 10h40
